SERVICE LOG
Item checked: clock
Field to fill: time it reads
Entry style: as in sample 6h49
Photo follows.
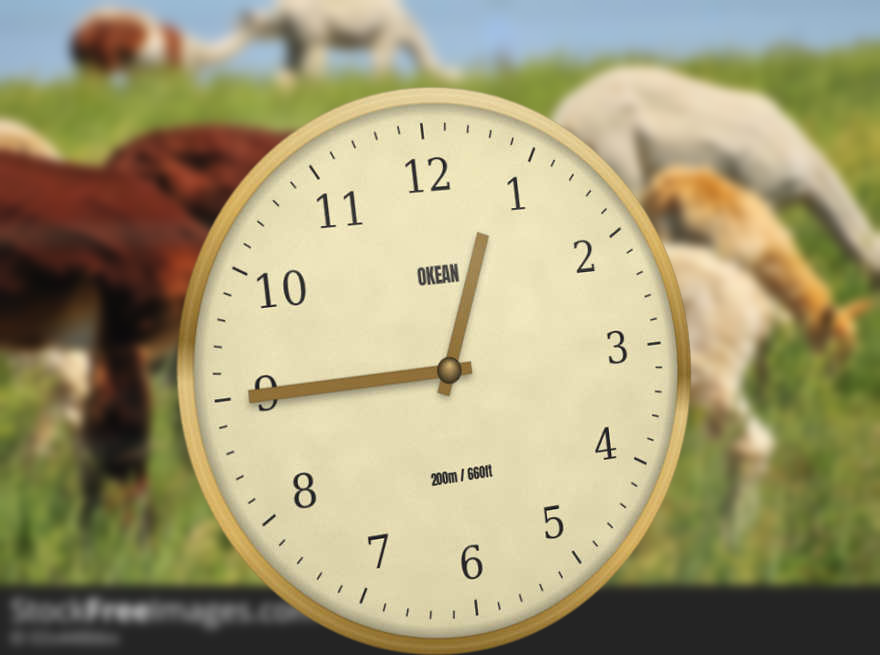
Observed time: 12h45
